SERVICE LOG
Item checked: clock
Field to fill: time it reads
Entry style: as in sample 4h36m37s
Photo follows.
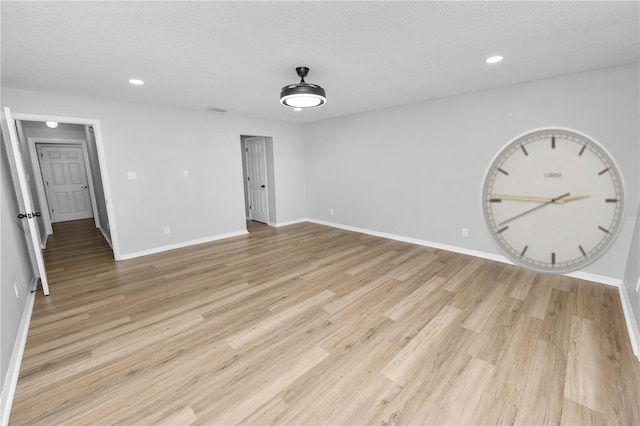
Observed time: 2h45m41s
